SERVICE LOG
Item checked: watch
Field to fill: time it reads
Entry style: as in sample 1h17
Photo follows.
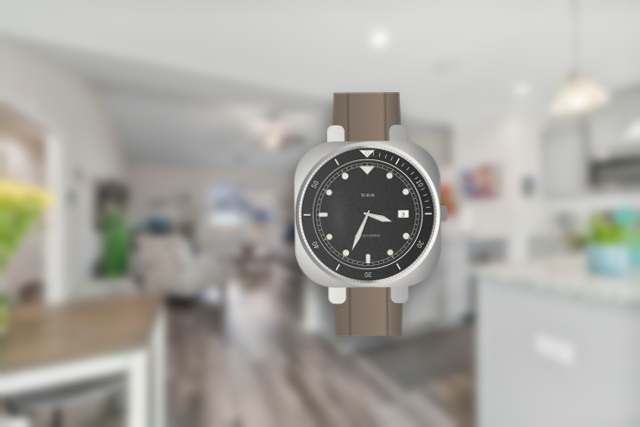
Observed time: 3h34
